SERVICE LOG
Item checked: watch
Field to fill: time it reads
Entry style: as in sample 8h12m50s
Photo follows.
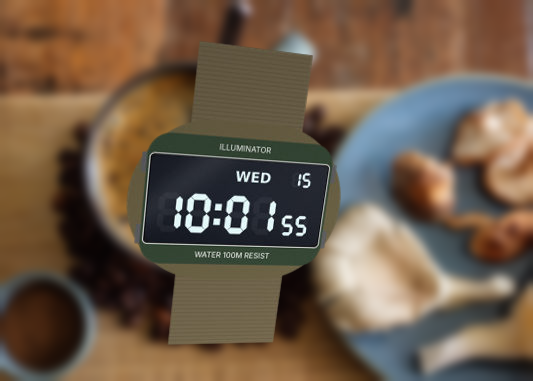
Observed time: 10h01m55s
